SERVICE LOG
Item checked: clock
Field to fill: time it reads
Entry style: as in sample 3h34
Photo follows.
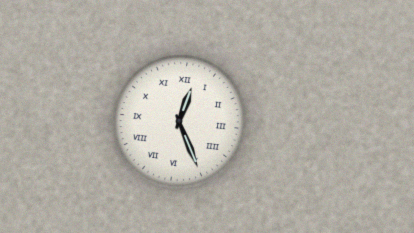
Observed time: 12h25
